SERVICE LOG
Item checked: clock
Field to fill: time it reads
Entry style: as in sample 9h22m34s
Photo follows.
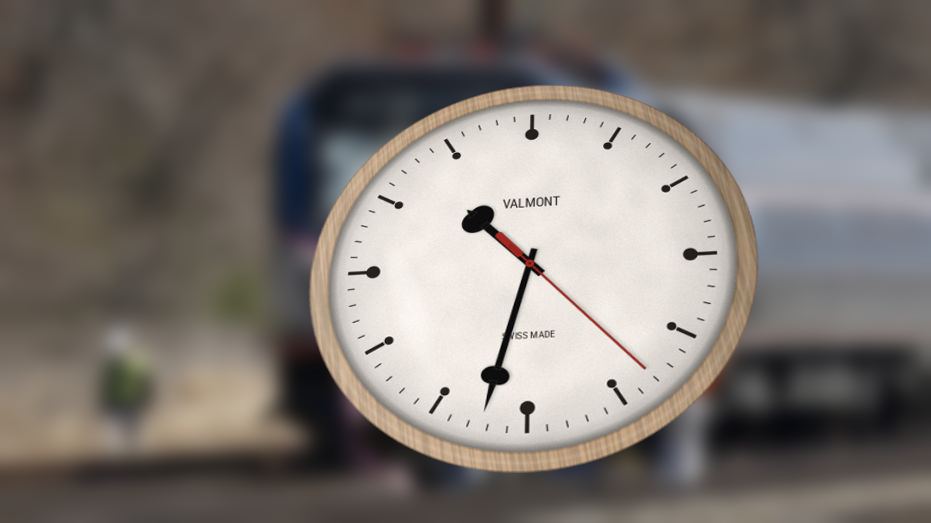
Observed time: 10h32m23s
